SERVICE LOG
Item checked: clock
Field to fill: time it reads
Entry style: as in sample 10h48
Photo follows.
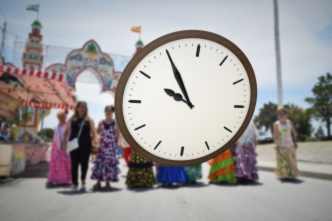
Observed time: 9h55
